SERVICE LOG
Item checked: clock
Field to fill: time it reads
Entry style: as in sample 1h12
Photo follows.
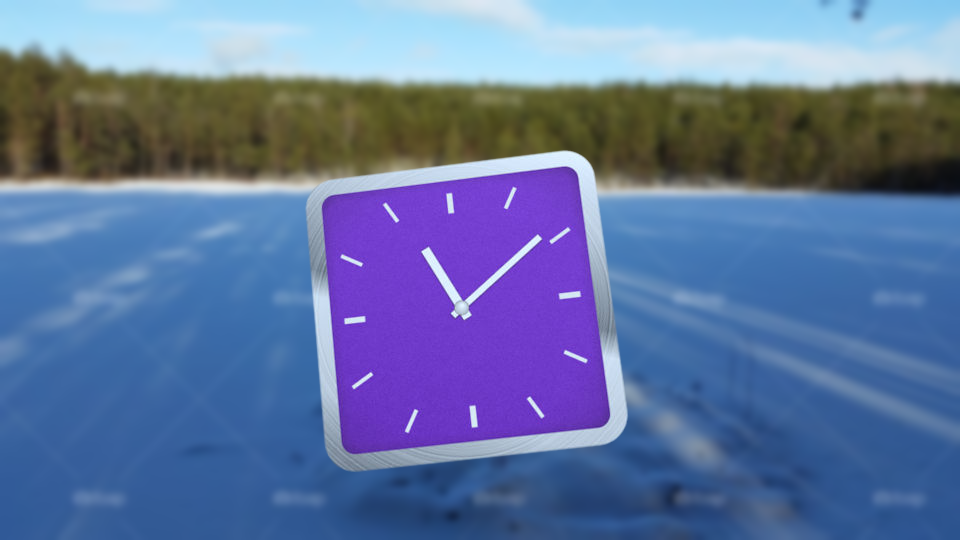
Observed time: 11h09
